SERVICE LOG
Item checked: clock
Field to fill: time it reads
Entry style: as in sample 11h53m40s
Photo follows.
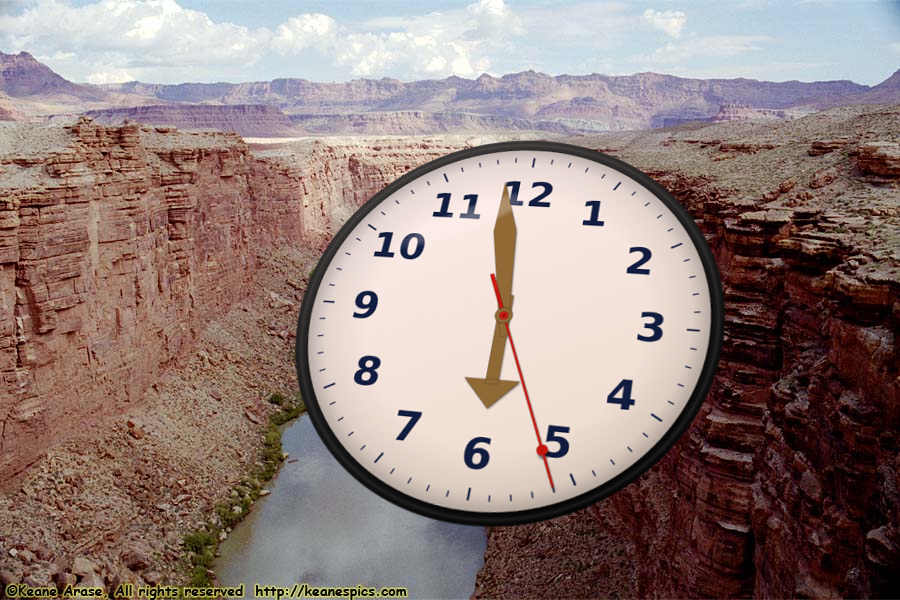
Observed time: 5h58m26s
